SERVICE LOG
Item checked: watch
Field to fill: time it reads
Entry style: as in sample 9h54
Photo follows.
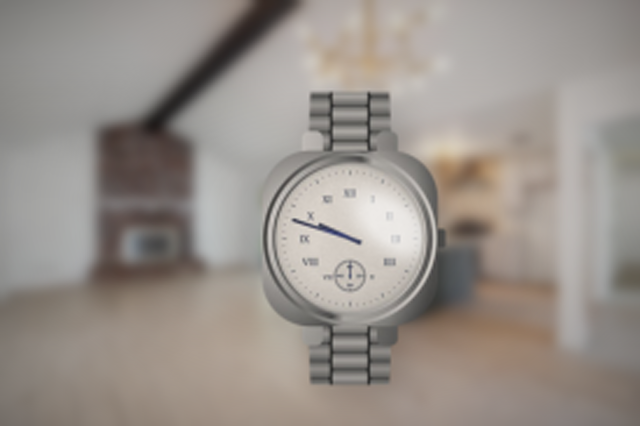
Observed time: 9h48
